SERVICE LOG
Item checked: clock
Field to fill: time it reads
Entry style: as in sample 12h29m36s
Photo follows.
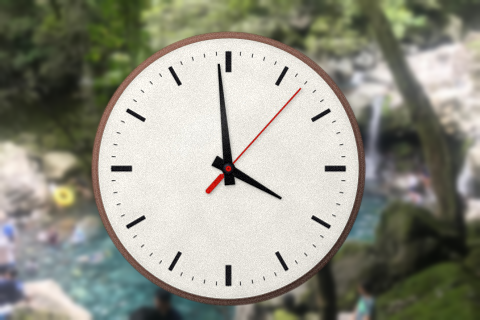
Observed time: 3h59m07s
